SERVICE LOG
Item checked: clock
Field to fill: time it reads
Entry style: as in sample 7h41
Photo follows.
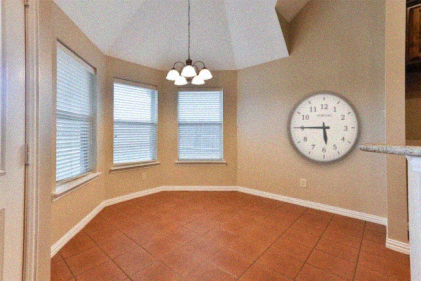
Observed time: 5h45
